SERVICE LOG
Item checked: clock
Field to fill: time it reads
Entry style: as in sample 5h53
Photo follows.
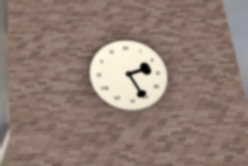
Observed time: 2h26
